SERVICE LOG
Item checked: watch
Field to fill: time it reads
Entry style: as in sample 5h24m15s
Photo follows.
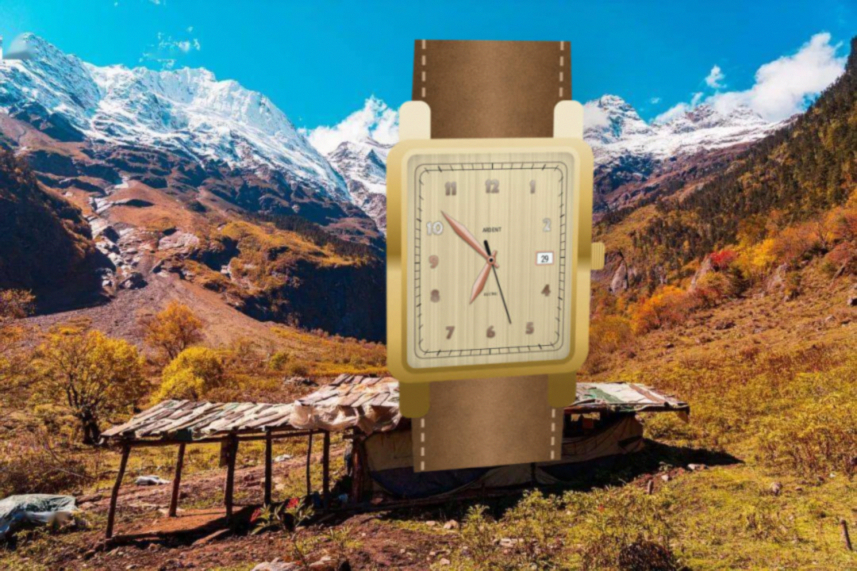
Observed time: 6h52m27s
